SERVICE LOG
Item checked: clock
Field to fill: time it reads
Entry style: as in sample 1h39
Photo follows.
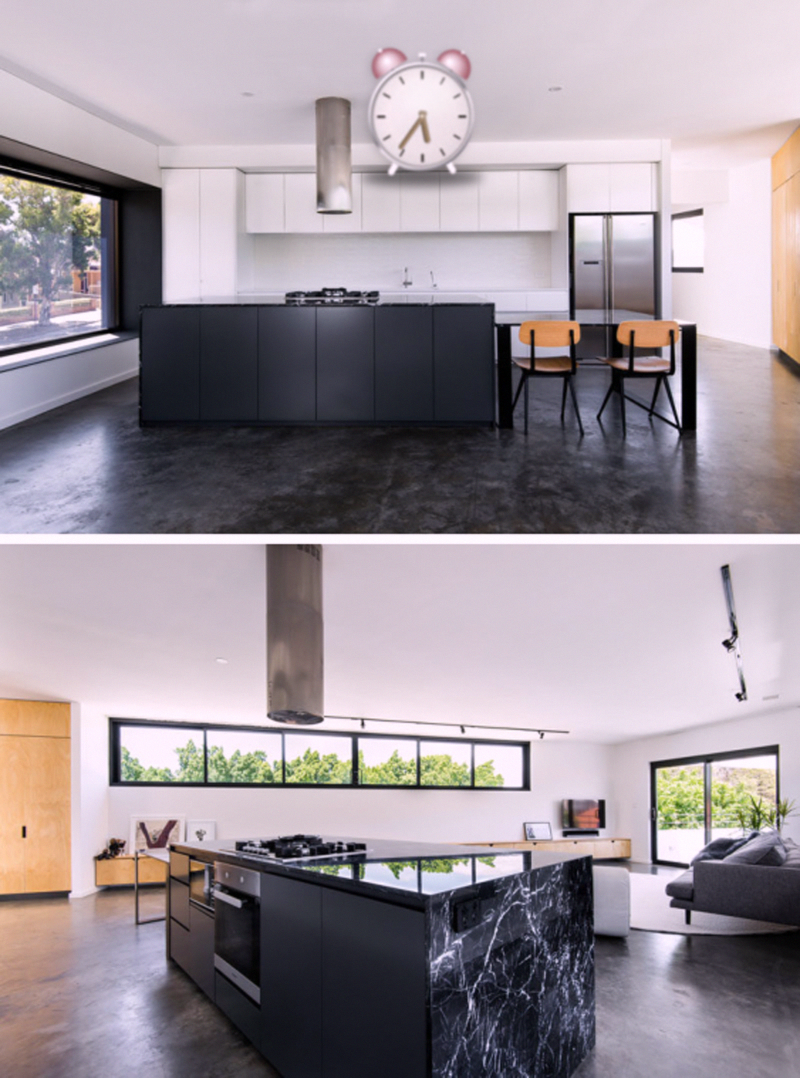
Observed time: 5h36
